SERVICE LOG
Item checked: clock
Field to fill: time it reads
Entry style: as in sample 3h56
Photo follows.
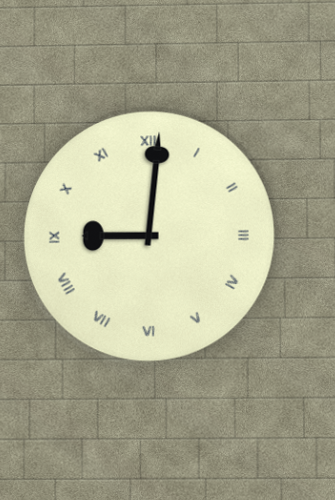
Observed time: 9h01
